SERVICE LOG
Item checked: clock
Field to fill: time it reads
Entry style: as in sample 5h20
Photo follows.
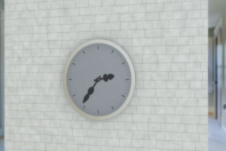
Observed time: 2h36
